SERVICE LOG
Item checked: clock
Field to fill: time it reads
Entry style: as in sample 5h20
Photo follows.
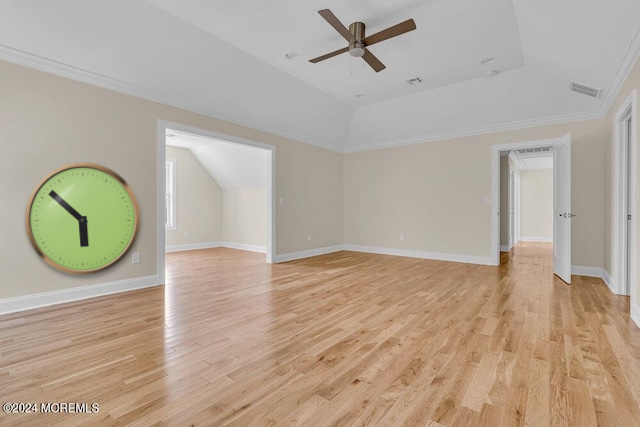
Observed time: 5h52
